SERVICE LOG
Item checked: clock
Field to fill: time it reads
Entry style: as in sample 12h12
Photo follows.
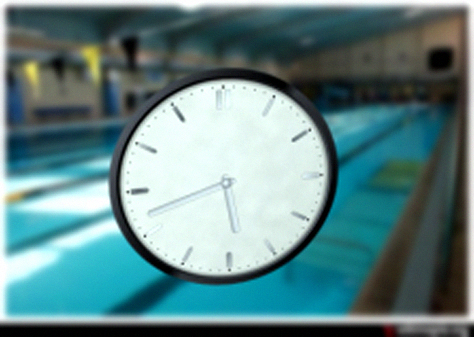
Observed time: 5h42
